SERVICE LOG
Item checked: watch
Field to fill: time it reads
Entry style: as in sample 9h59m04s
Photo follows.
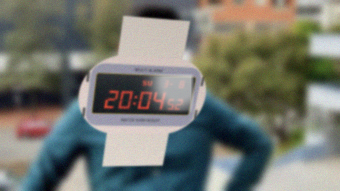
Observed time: 20h04m52s
